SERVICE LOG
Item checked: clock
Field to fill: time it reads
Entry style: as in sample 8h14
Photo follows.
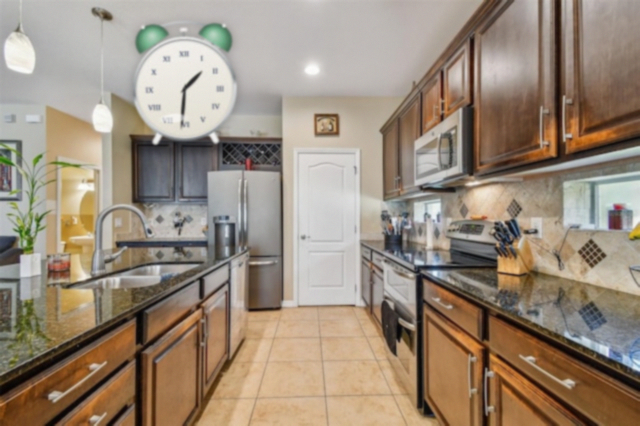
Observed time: 1h31
